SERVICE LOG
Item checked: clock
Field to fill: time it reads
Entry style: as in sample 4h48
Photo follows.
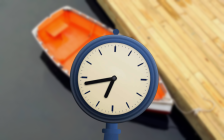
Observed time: 6h43
